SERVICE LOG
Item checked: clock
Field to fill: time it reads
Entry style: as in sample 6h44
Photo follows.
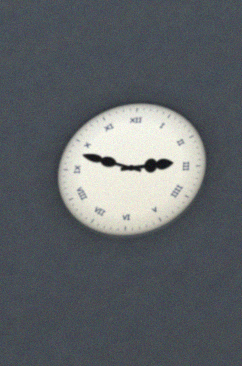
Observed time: 2h48
